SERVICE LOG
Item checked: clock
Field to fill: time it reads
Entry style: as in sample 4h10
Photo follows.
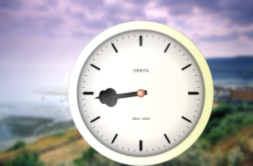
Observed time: 8h44
